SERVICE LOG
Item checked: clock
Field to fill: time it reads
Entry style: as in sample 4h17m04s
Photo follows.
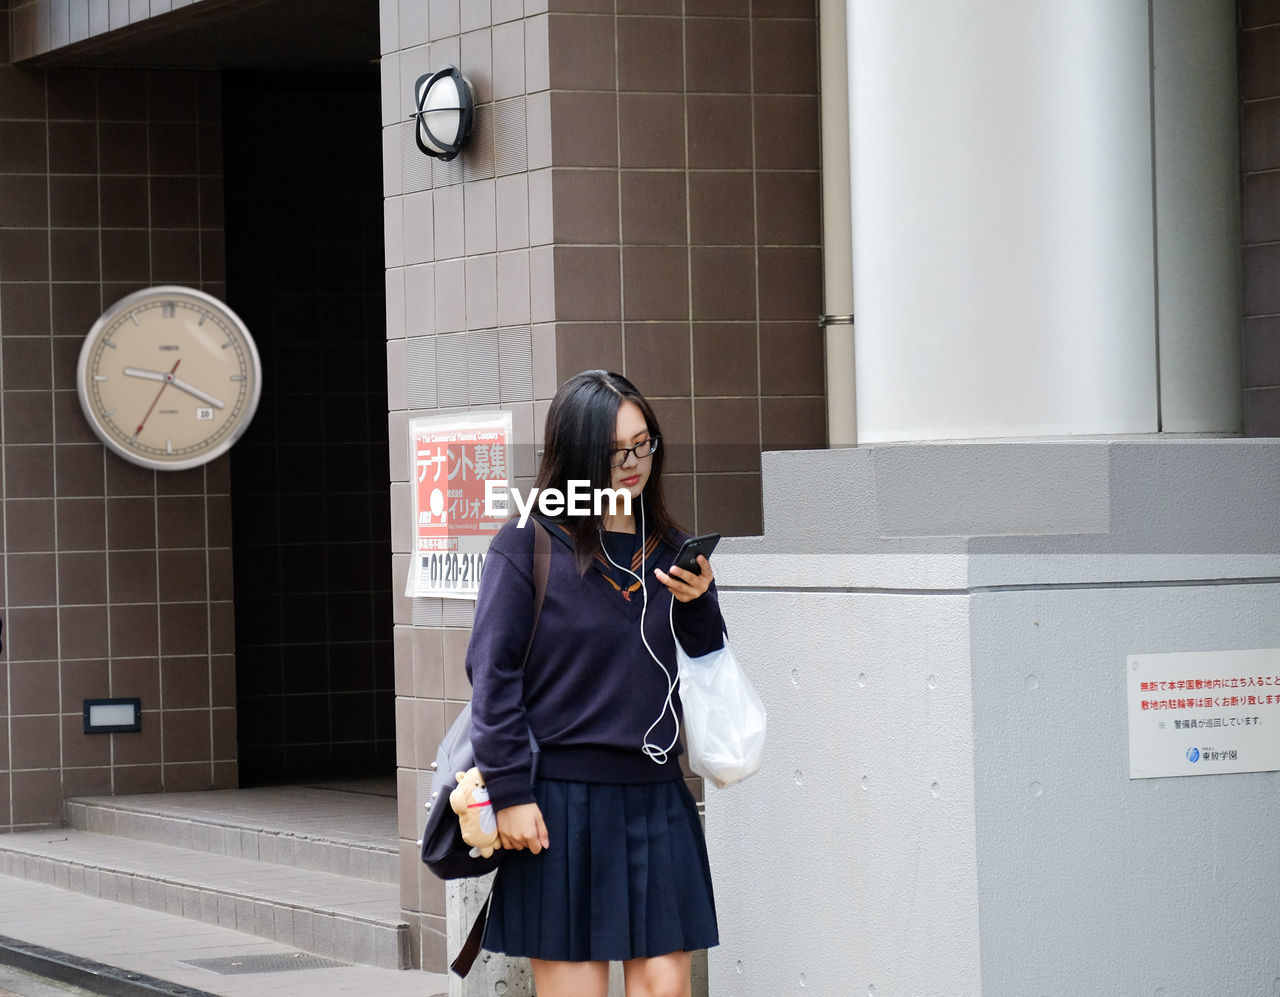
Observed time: 9h19m35s
